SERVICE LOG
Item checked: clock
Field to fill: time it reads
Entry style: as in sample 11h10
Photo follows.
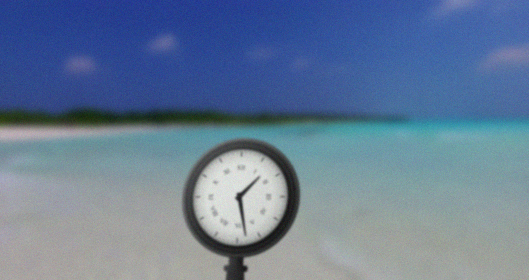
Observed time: 1h28
